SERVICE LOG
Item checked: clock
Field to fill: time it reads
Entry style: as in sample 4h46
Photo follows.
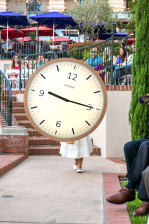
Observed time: 9h15
